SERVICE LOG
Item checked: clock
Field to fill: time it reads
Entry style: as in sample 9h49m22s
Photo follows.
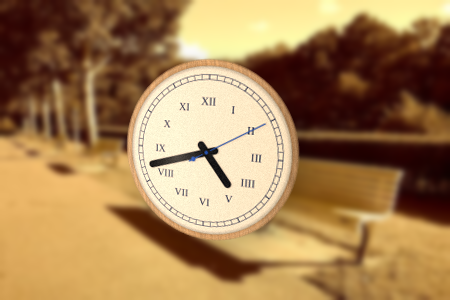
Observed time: 4h42m10s
